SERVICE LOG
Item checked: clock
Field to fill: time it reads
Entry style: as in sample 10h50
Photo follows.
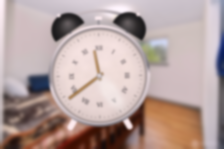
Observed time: 11h39
